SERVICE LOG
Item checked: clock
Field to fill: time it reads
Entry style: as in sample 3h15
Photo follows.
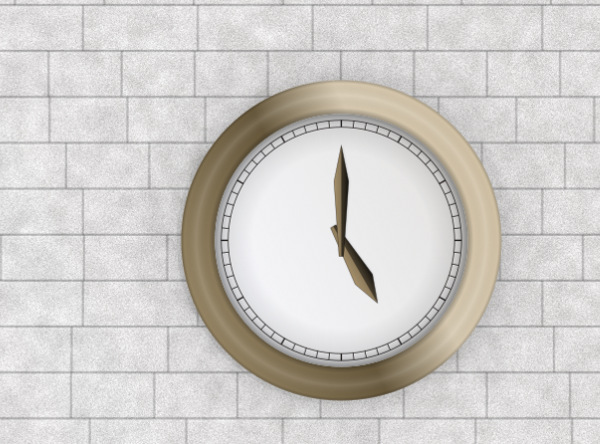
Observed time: 5h00
